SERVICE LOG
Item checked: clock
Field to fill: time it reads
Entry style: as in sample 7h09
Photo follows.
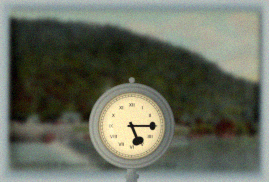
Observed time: 5h15
